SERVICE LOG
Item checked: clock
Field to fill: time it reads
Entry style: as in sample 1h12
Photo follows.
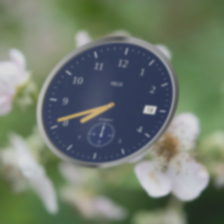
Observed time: 7h41
